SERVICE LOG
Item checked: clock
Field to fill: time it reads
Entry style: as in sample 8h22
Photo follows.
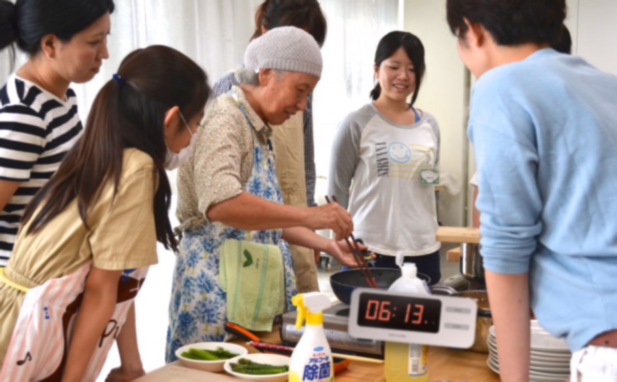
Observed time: 6h13
